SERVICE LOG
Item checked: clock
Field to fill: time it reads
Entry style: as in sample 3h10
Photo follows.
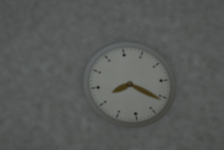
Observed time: 8h21
